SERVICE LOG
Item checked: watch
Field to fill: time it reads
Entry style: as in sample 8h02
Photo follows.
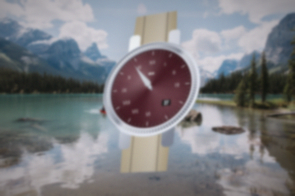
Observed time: 10h54
